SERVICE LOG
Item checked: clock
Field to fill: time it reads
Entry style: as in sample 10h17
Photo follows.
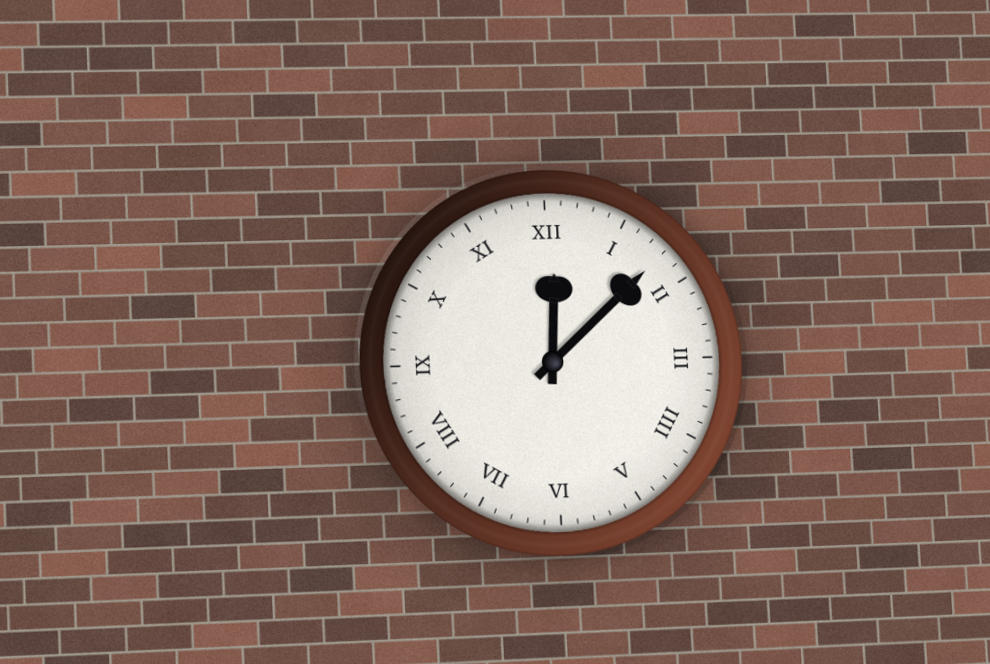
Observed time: 12h08
